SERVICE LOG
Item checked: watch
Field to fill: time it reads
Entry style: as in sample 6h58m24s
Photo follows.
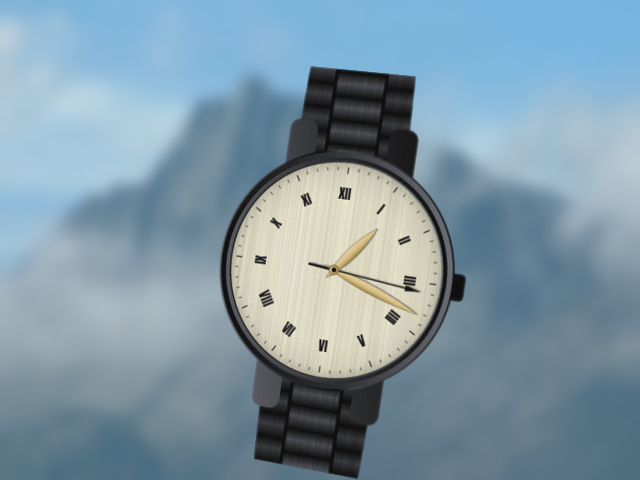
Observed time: 1h18m16s
